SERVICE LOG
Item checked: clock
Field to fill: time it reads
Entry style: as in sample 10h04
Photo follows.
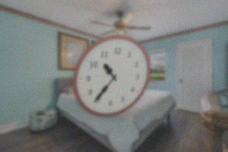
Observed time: 10h36
